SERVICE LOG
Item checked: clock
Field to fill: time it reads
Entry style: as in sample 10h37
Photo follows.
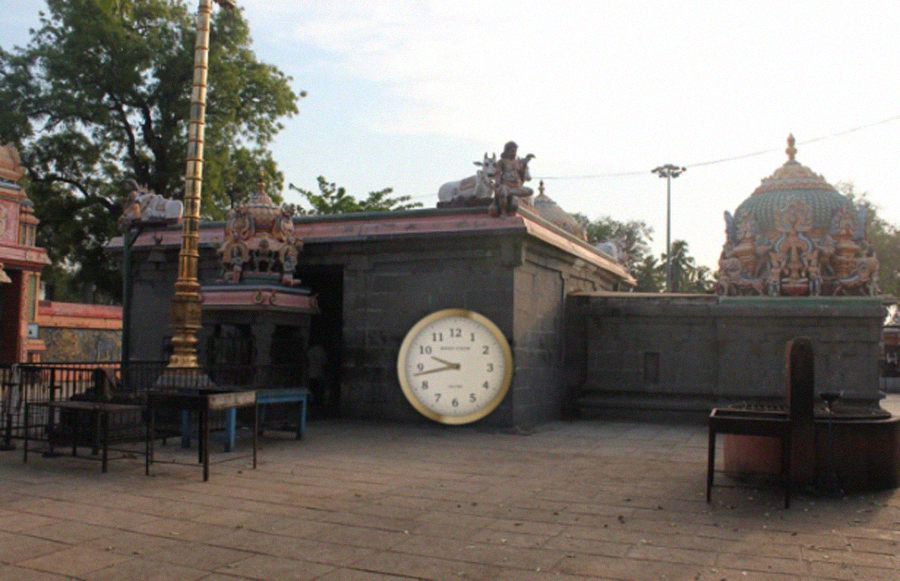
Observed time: 9h43
